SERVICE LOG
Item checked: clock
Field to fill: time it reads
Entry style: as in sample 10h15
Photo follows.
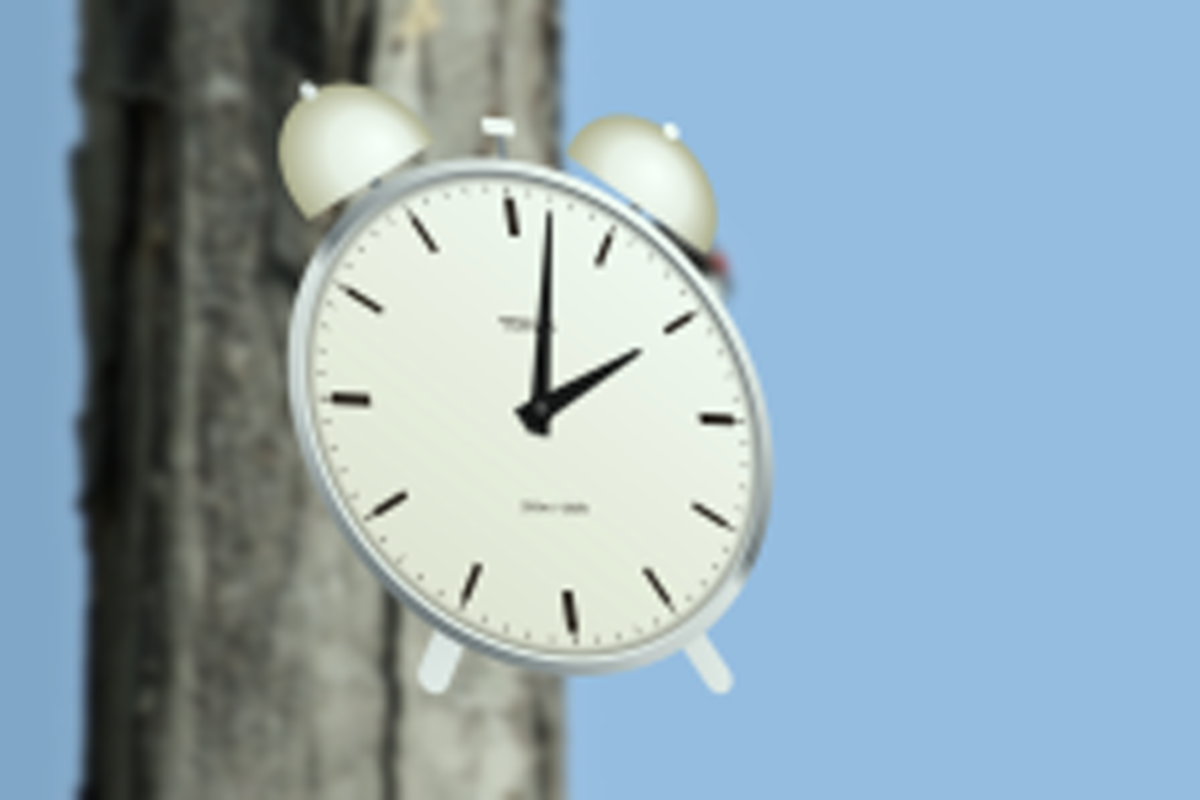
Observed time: 2h02
